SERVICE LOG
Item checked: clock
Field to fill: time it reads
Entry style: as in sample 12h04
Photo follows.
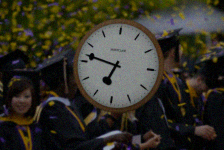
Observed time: 6h47
